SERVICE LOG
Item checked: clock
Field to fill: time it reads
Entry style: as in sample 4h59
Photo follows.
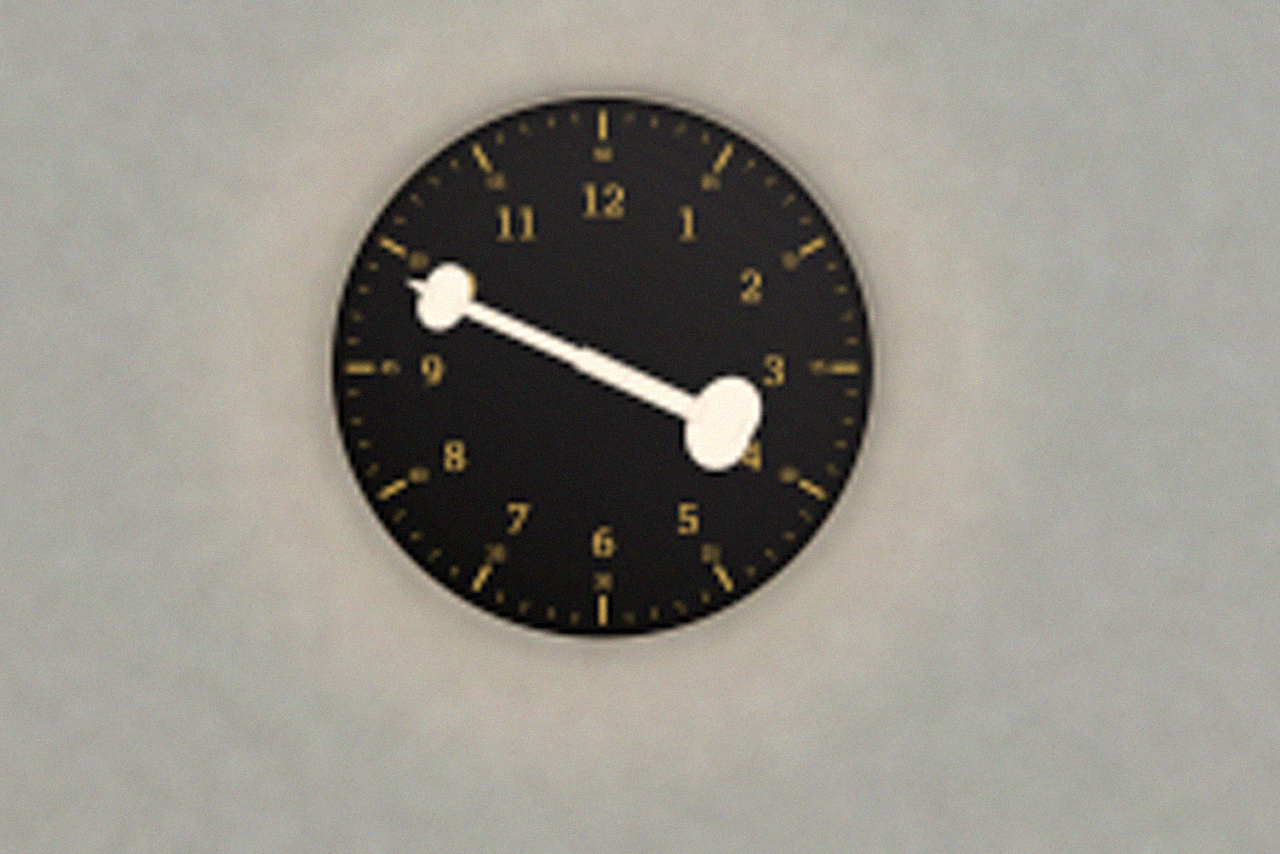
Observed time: 3h49
